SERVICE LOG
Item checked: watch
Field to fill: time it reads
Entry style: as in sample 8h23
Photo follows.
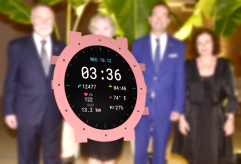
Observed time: 3h36
